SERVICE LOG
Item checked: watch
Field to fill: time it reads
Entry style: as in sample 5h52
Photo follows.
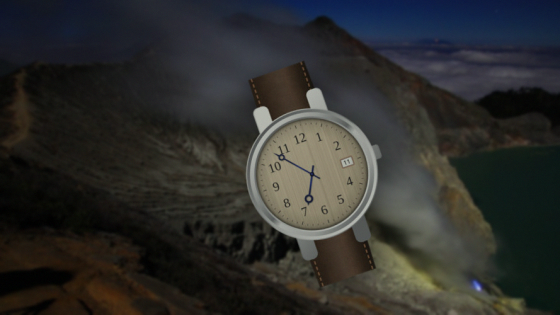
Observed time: 6h53
